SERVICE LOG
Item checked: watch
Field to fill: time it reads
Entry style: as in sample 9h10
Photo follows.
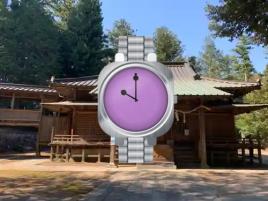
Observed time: 10h00
